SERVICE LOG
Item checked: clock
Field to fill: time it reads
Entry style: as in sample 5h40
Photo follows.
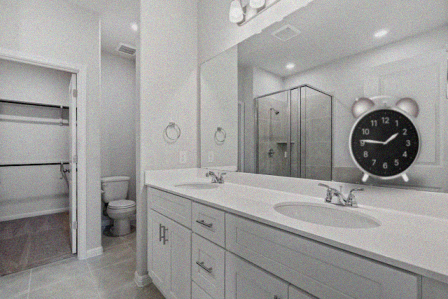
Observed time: 1h46
